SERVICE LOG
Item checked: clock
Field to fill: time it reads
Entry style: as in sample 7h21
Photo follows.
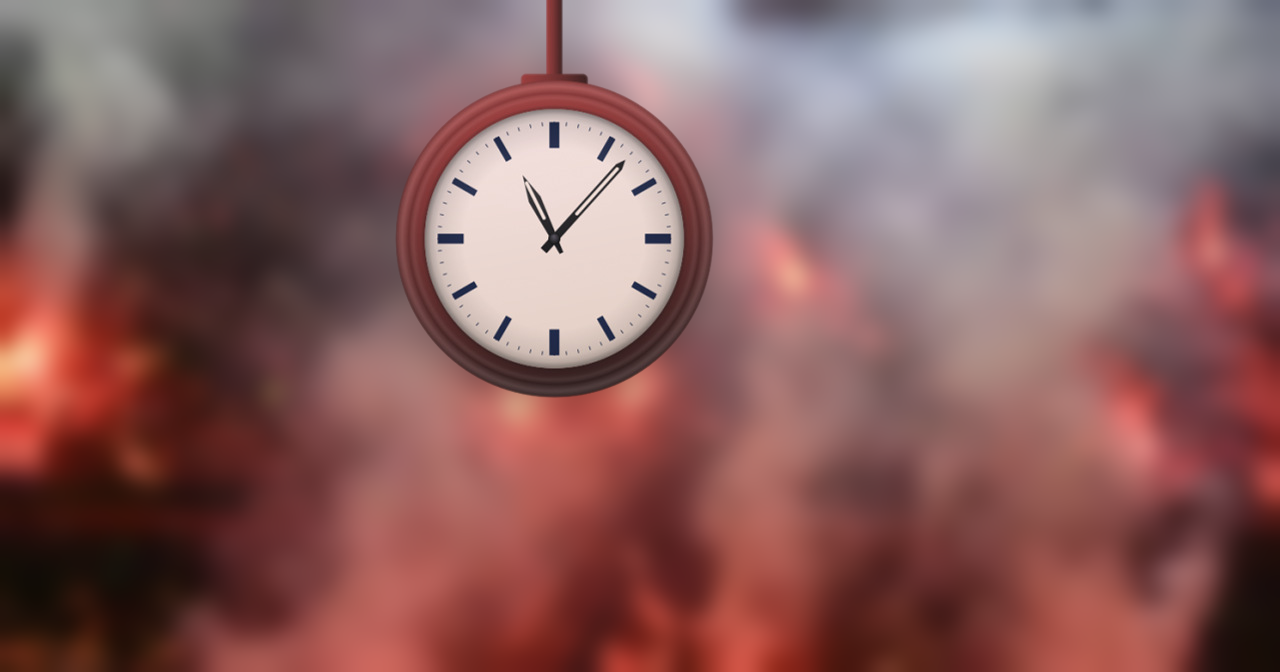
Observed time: 11h07
